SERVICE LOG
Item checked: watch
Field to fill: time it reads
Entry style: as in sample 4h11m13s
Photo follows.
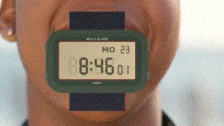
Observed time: 8h46m01s
